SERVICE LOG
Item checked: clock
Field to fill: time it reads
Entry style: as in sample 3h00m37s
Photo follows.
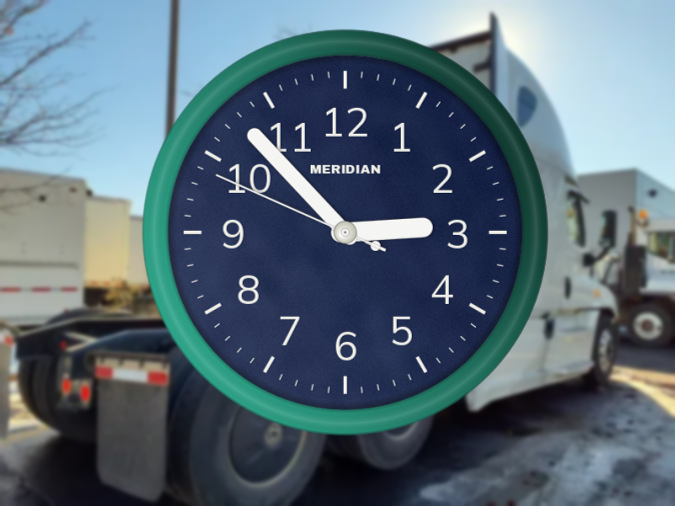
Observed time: 2h52m49s
